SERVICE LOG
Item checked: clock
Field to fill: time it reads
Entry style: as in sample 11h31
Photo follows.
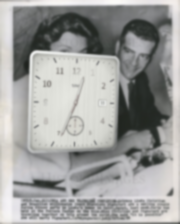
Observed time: 12h34
